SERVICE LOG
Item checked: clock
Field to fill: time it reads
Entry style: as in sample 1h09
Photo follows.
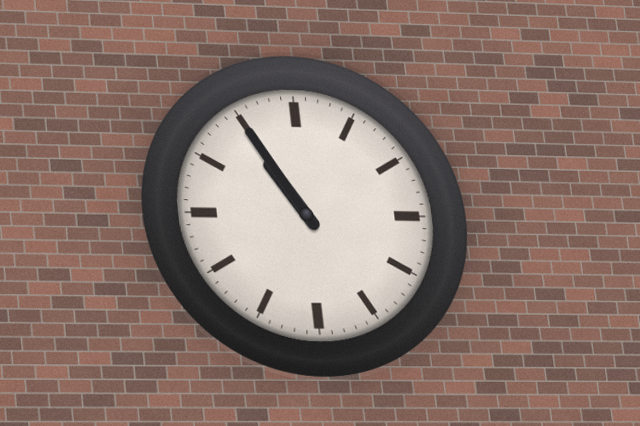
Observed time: 10h55
